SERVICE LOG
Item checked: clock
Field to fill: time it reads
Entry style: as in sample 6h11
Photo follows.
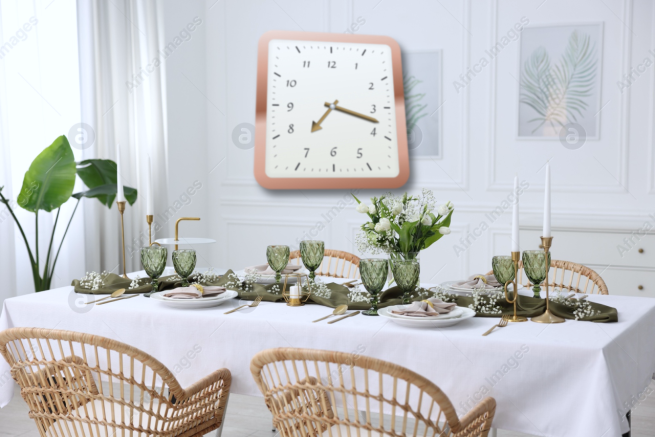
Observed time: 7h18
